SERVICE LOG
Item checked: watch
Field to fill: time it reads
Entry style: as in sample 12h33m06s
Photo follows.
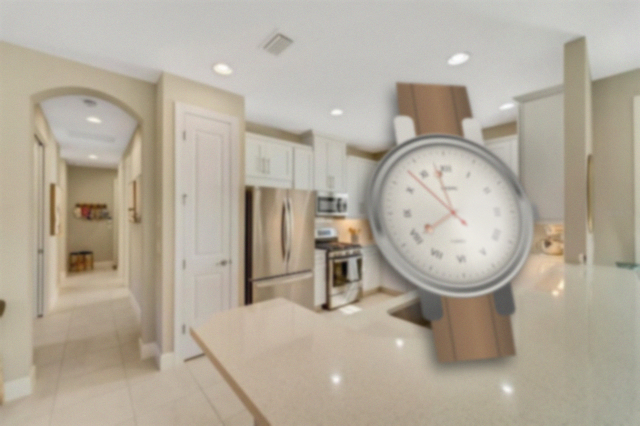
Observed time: 7h57m53s
